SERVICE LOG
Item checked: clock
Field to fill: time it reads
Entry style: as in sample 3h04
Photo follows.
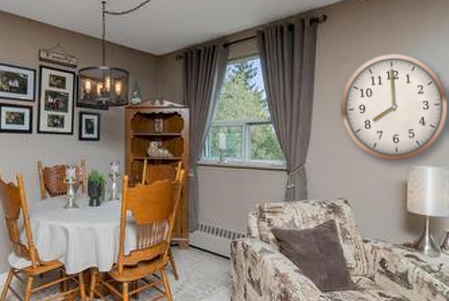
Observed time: 8h00
